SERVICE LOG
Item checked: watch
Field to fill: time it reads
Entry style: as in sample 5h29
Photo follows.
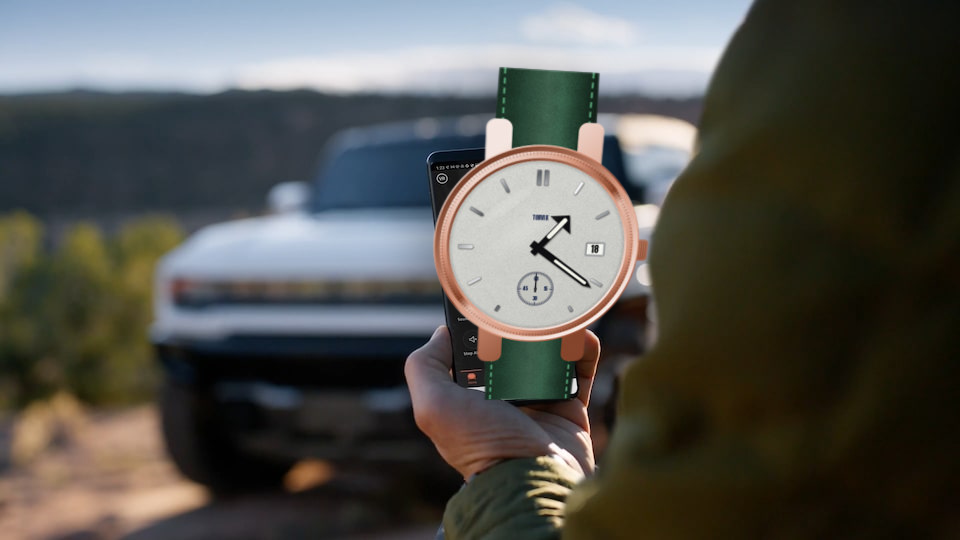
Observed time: 1h21
